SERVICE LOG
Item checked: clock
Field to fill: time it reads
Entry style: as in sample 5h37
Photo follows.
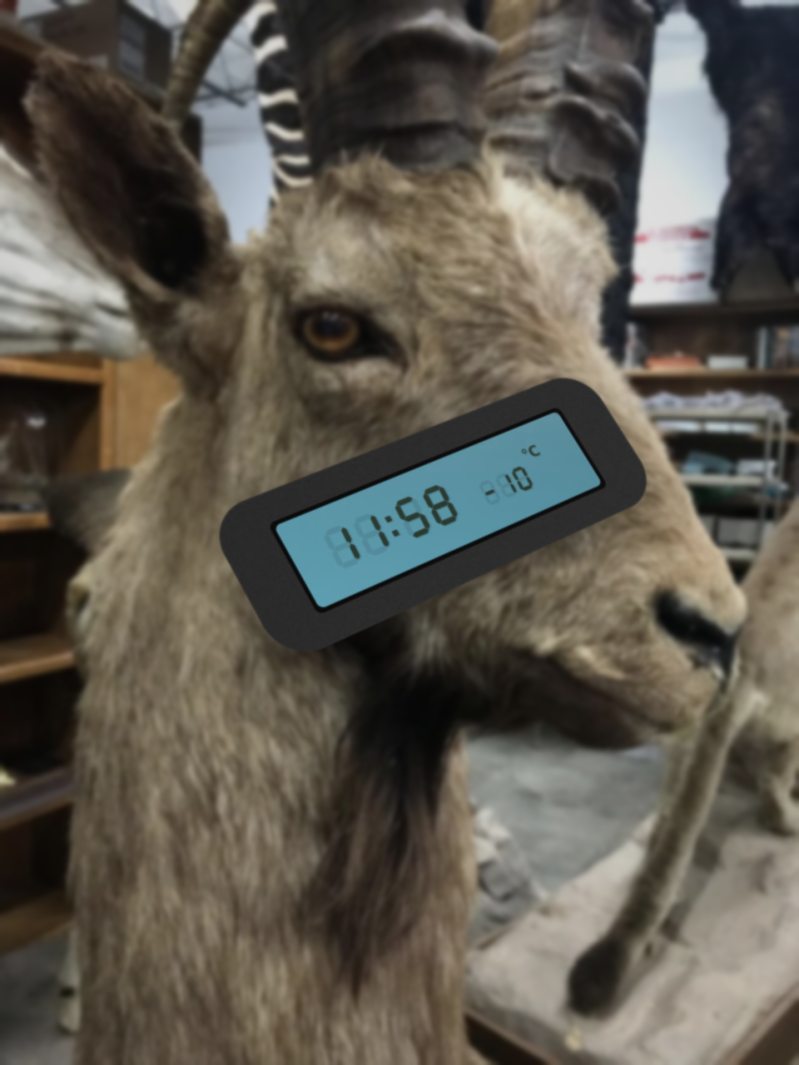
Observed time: 11h58
